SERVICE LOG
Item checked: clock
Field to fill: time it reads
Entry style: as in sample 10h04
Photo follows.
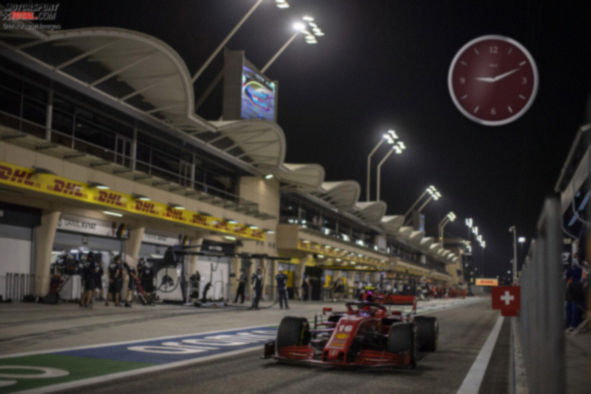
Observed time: 9h11
